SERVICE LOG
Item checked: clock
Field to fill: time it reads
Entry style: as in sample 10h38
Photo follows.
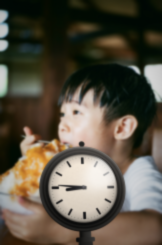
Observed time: 8h46
